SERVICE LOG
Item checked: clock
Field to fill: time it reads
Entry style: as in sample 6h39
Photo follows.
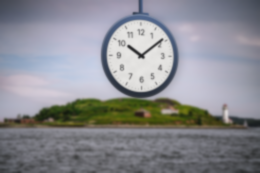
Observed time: 10h09
